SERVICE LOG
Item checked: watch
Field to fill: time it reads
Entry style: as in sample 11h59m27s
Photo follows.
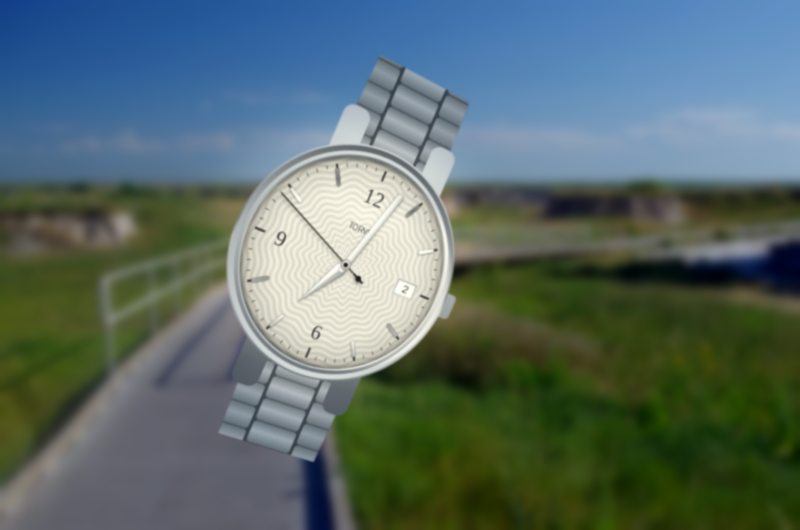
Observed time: 7h02m49s
